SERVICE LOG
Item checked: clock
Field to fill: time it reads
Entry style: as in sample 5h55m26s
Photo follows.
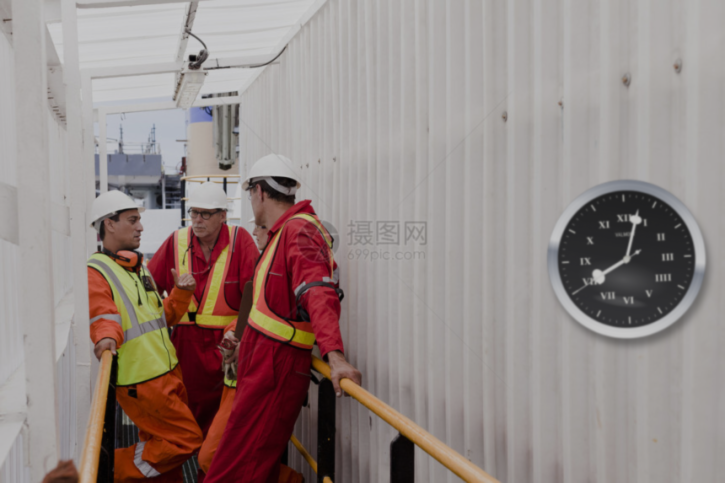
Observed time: 8h02m40s
